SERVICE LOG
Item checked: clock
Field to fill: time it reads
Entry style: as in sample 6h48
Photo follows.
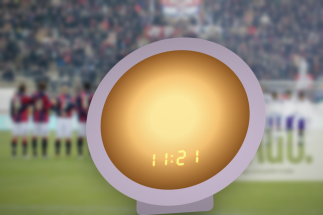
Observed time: 11h21
